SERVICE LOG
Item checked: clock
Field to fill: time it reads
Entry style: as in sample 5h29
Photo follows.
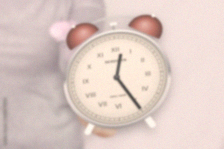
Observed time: 12h25
